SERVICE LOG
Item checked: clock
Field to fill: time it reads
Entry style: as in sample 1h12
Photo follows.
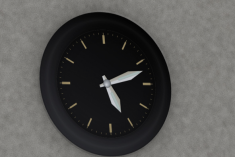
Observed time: 5h12
